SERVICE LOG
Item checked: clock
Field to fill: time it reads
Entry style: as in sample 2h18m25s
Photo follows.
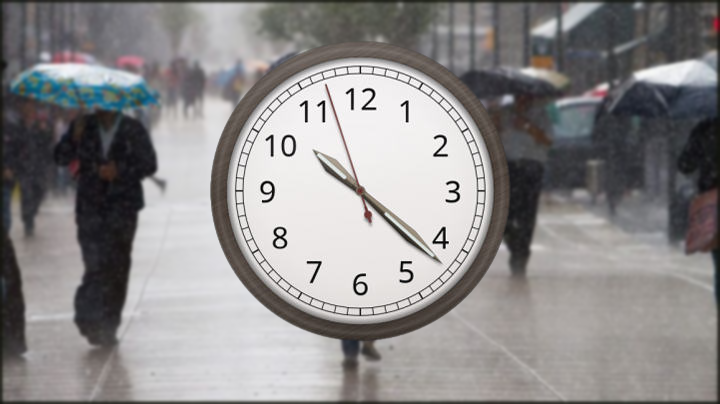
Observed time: 10h21m57s
